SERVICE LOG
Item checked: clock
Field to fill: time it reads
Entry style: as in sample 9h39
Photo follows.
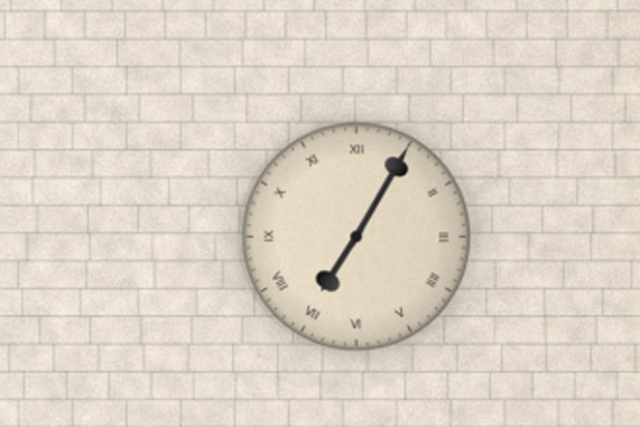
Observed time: 7h05
